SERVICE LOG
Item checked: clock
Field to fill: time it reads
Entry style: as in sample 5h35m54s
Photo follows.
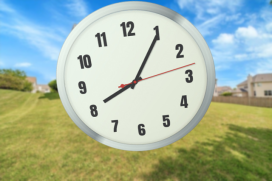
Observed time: 8h05m13s
